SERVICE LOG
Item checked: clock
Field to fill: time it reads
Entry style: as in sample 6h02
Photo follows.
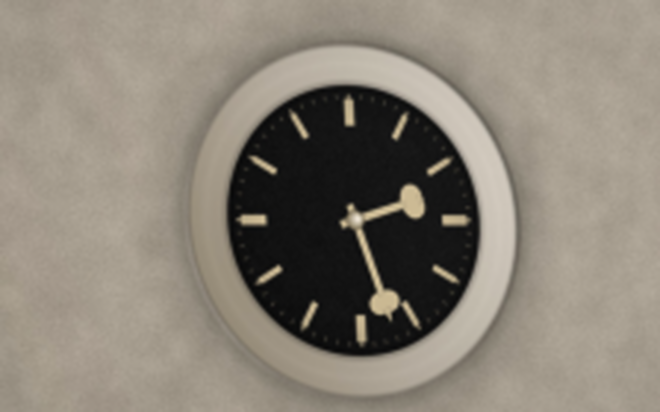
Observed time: 2h27
